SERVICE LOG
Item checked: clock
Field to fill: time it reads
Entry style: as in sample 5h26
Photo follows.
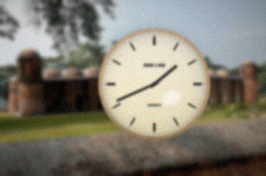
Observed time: 1h41
